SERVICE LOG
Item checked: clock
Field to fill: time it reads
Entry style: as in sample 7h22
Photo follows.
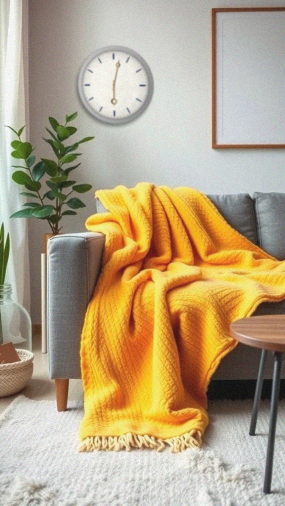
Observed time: 6h02
